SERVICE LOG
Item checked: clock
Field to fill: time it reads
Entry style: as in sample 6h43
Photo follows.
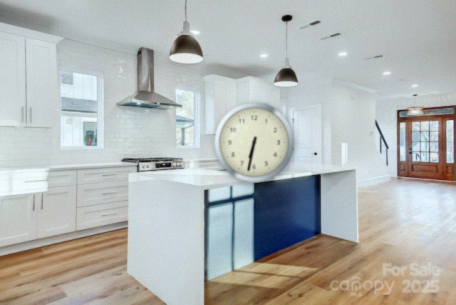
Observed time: 6h32
